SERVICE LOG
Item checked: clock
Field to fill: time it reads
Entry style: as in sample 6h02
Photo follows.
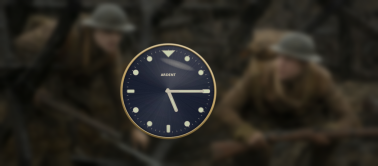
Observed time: 5h15
